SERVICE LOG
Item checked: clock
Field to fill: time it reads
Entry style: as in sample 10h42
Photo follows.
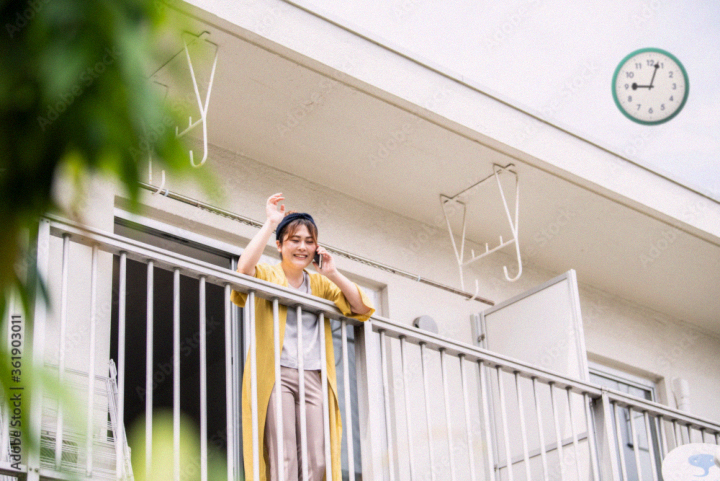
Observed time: 9h03
